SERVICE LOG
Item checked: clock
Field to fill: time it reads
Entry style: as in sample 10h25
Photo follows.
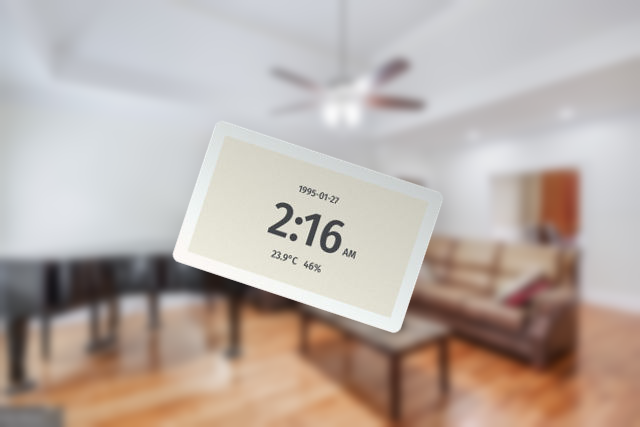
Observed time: 2h16
